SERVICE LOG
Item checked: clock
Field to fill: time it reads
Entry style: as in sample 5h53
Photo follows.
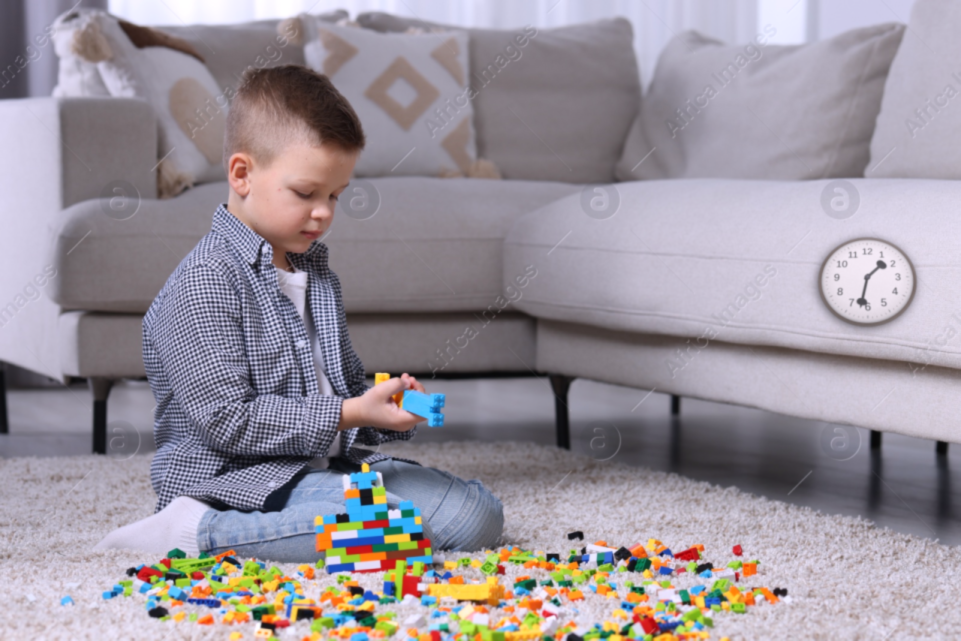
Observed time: 1h32
